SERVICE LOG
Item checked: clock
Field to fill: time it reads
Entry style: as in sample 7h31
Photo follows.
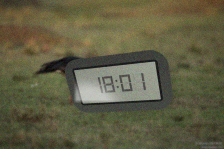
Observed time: 18h01
